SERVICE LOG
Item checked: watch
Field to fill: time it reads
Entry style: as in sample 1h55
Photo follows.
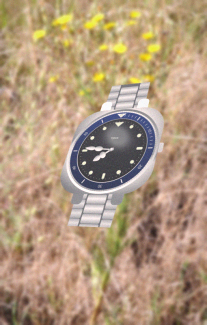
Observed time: 7h46
